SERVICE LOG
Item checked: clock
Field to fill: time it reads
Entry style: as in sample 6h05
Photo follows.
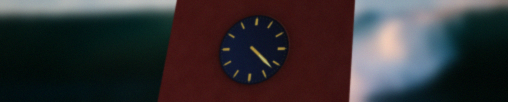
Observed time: 4h22
